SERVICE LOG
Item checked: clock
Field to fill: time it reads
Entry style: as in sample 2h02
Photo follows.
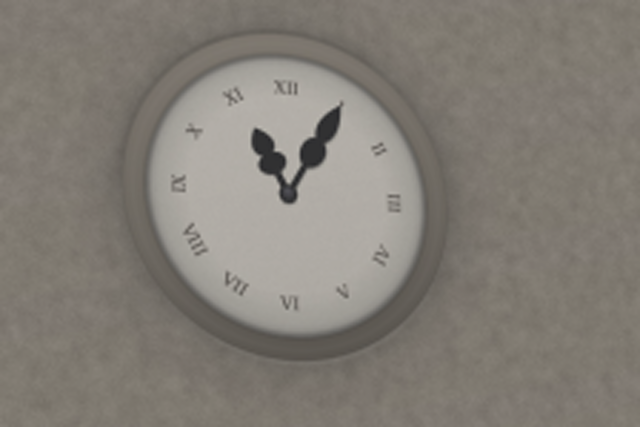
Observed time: 11h05
